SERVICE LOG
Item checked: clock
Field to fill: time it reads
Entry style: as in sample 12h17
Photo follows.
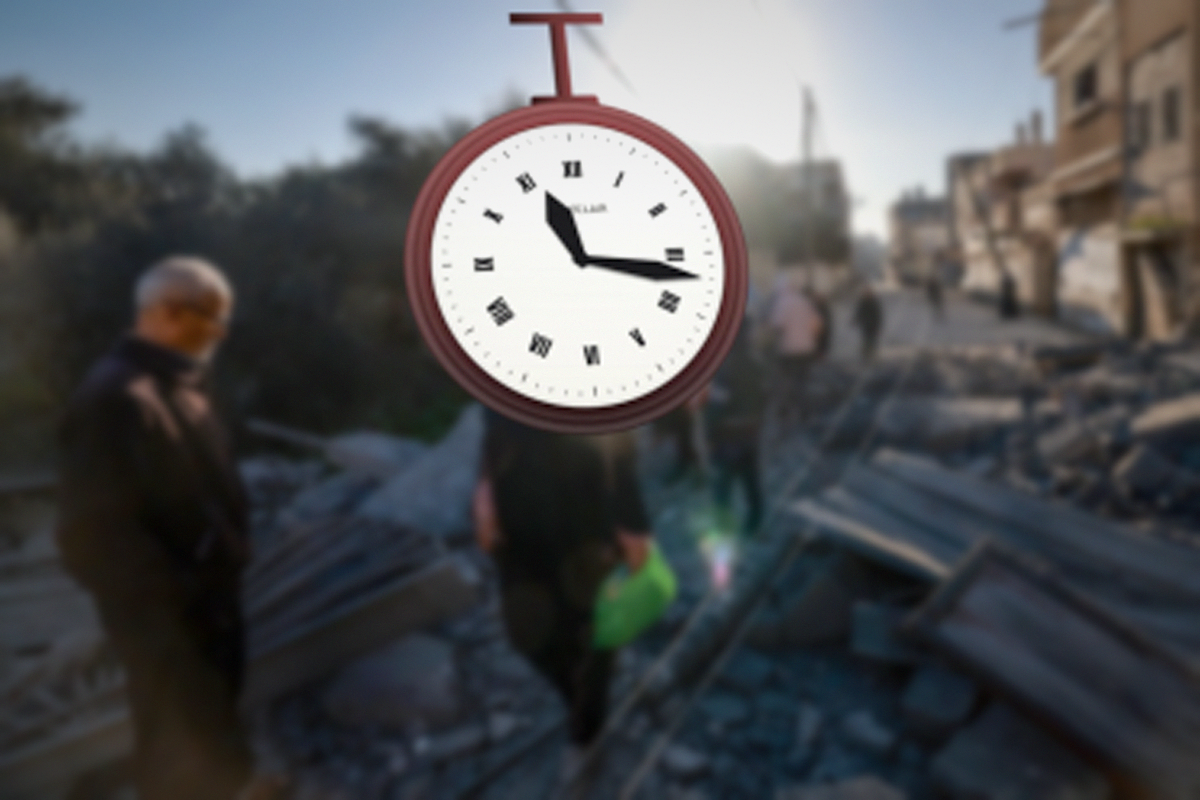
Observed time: 11h17
